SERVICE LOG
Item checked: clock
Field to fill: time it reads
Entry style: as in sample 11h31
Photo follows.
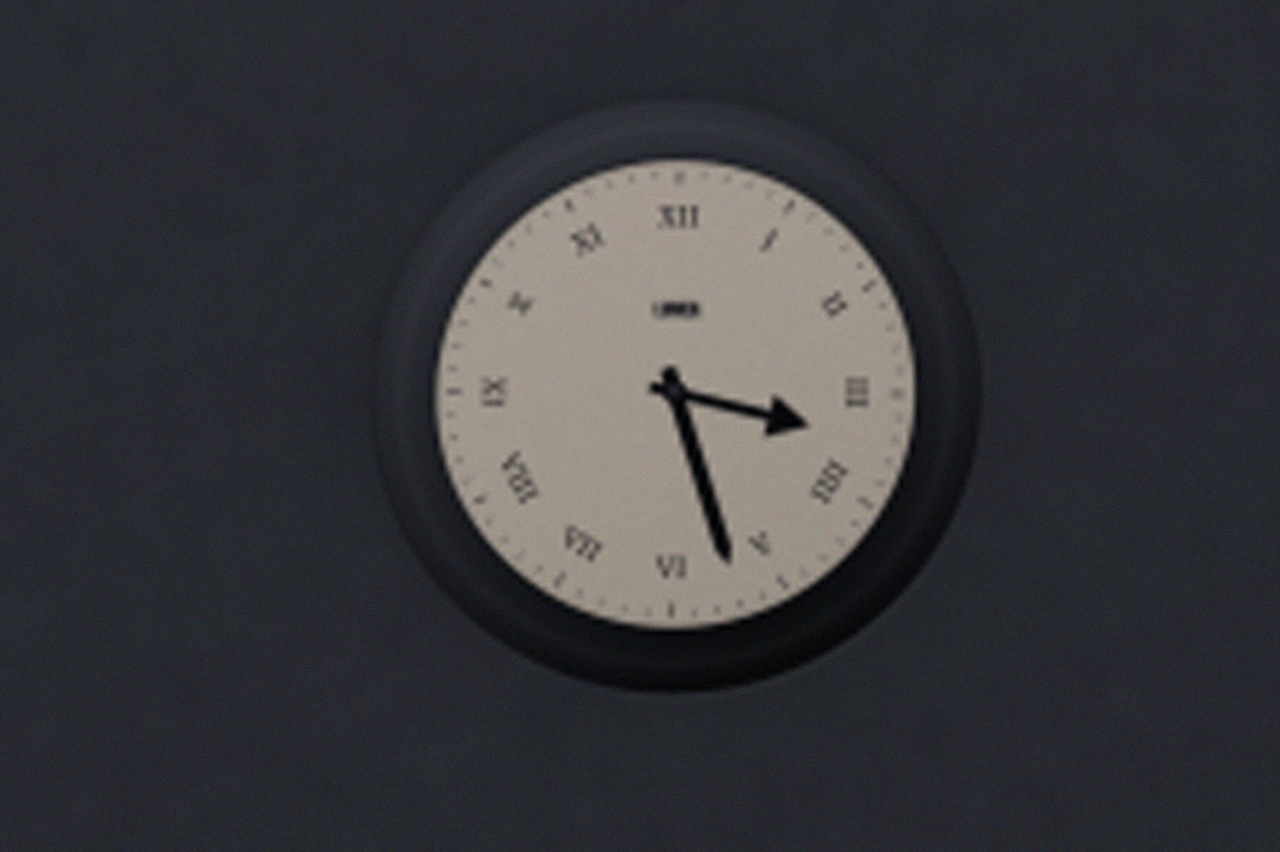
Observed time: 3h27
